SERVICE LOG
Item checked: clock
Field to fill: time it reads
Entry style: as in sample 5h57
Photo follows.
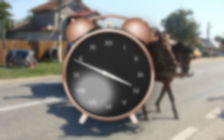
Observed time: 3h49
